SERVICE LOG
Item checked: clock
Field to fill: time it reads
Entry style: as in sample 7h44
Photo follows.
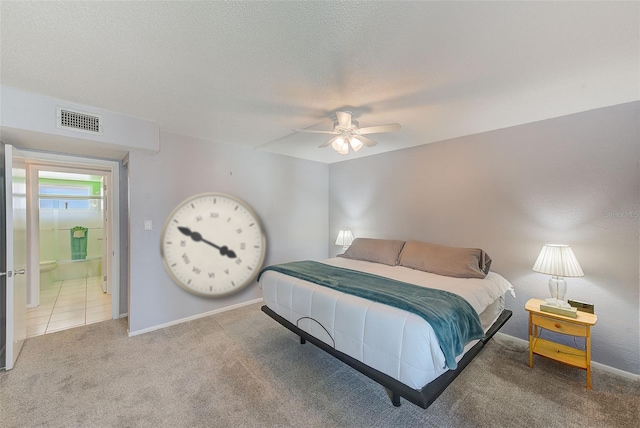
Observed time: 3h49
